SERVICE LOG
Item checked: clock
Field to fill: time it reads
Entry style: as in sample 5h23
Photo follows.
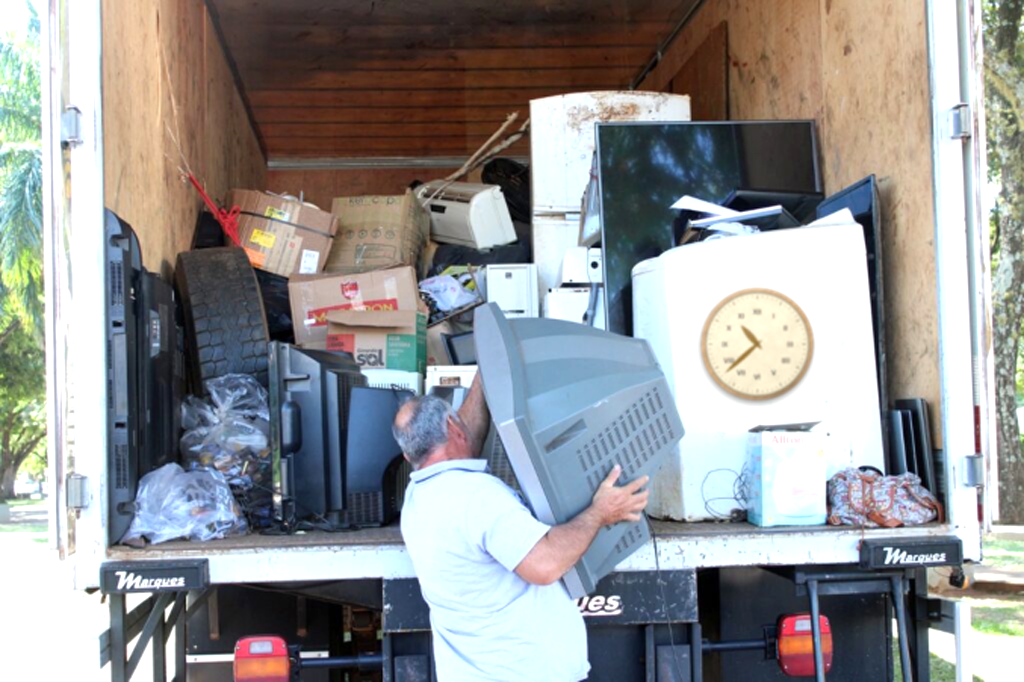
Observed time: 10h38
